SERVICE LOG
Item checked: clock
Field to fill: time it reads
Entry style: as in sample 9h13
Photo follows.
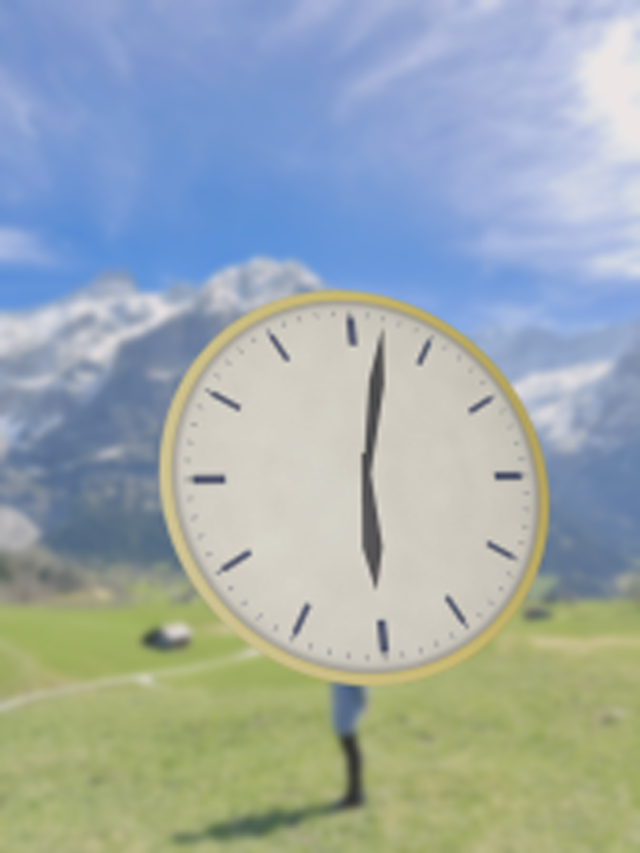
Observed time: 6h02
